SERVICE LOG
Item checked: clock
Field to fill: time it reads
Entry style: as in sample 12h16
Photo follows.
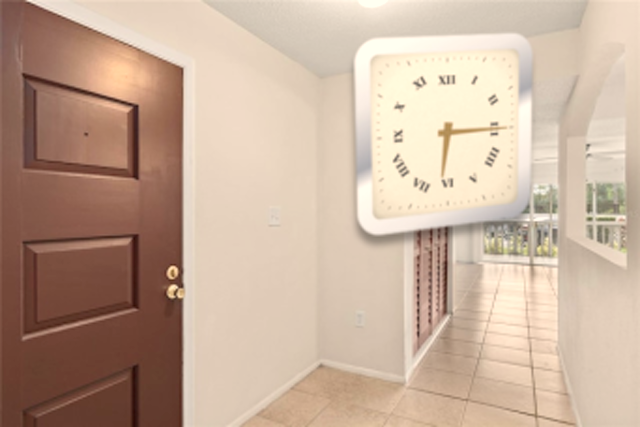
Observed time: 6h15
